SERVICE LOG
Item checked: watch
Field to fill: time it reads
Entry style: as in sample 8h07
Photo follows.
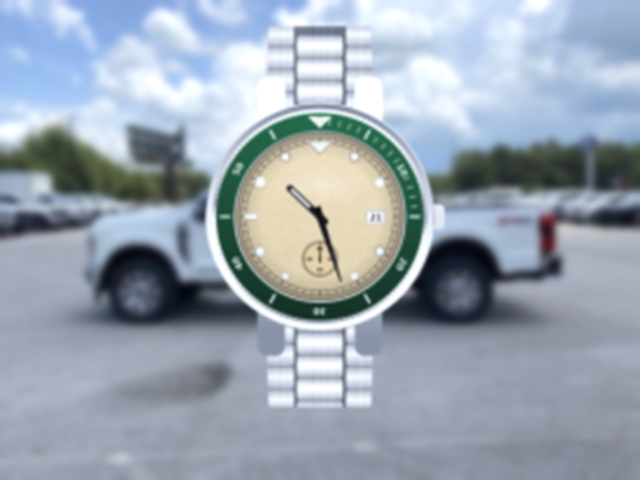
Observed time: 10h27
